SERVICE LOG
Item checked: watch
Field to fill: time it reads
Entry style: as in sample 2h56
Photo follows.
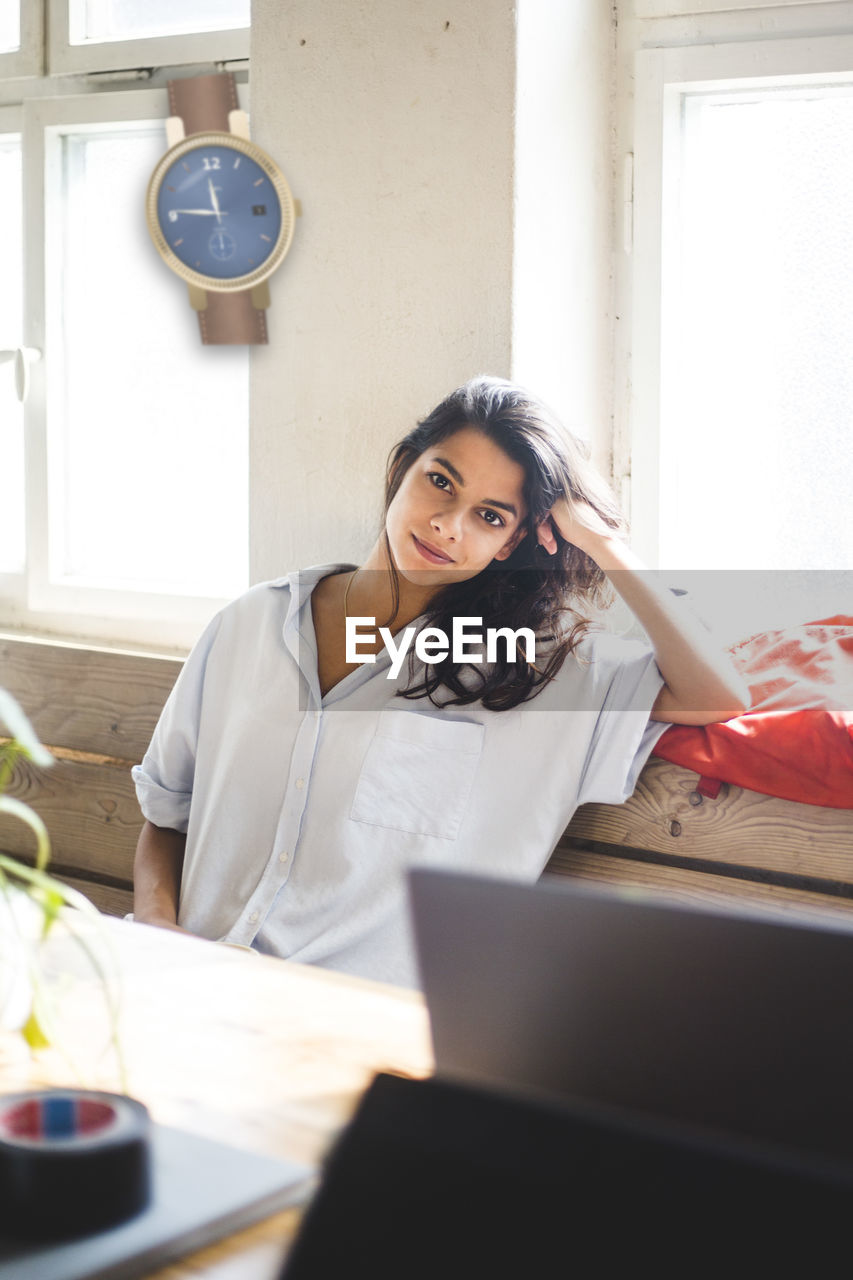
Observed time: 11h46
